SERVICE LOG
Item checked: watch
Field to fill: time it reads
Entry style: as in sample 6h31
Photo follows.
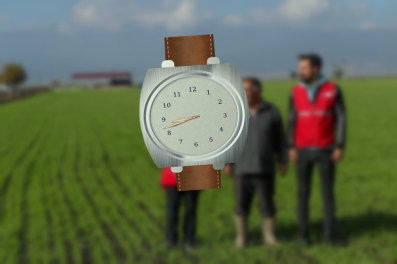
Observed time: 8h42
